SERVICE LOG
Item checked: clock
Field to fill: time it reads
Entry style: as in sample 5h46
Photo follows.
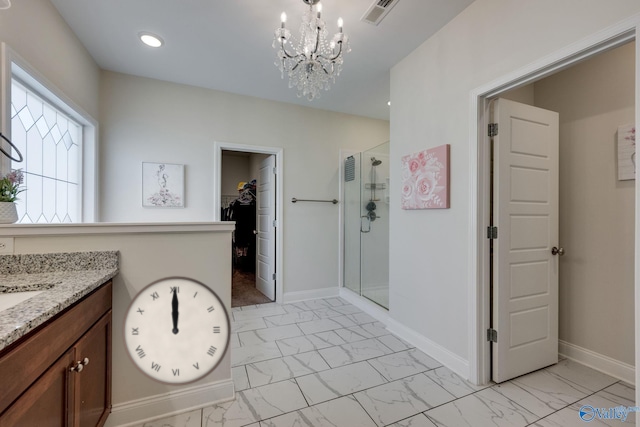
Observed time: 12h00
